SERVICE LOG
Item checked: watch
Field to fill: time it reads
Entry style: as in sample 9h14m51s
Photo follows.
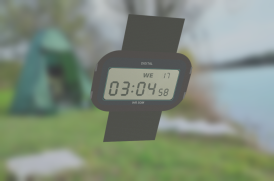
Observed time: 3h04m58s
